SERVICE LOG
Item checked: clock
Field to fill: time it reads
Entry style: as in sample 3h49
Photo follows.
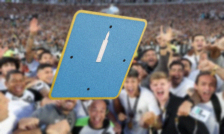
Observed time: 12h00
